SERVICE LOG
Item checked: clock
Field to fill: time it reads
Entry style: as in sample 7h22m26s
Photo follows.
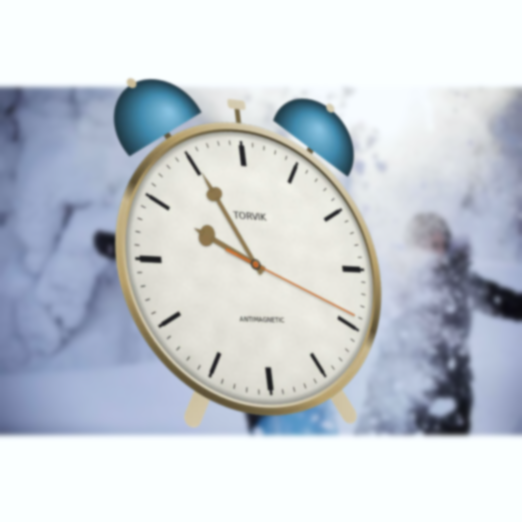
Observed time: 9h55m19s
